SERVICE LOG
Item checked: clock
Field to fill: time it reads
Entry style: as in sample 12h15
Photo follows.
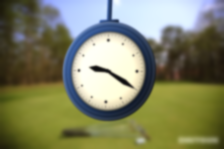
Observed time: 9h20
